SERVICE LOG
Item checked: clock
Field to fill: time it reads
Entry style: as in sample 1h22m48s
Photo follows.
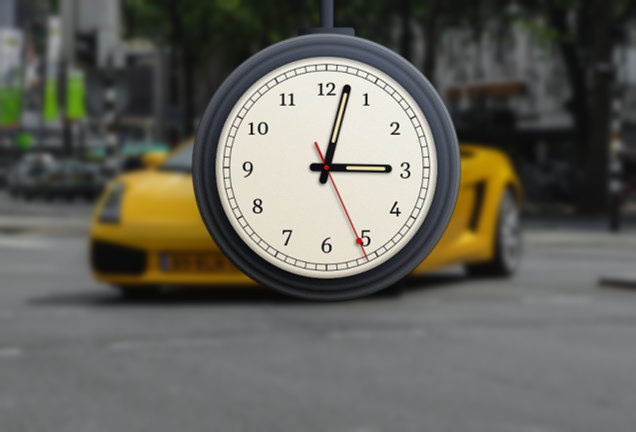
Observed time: 3h02m26s
